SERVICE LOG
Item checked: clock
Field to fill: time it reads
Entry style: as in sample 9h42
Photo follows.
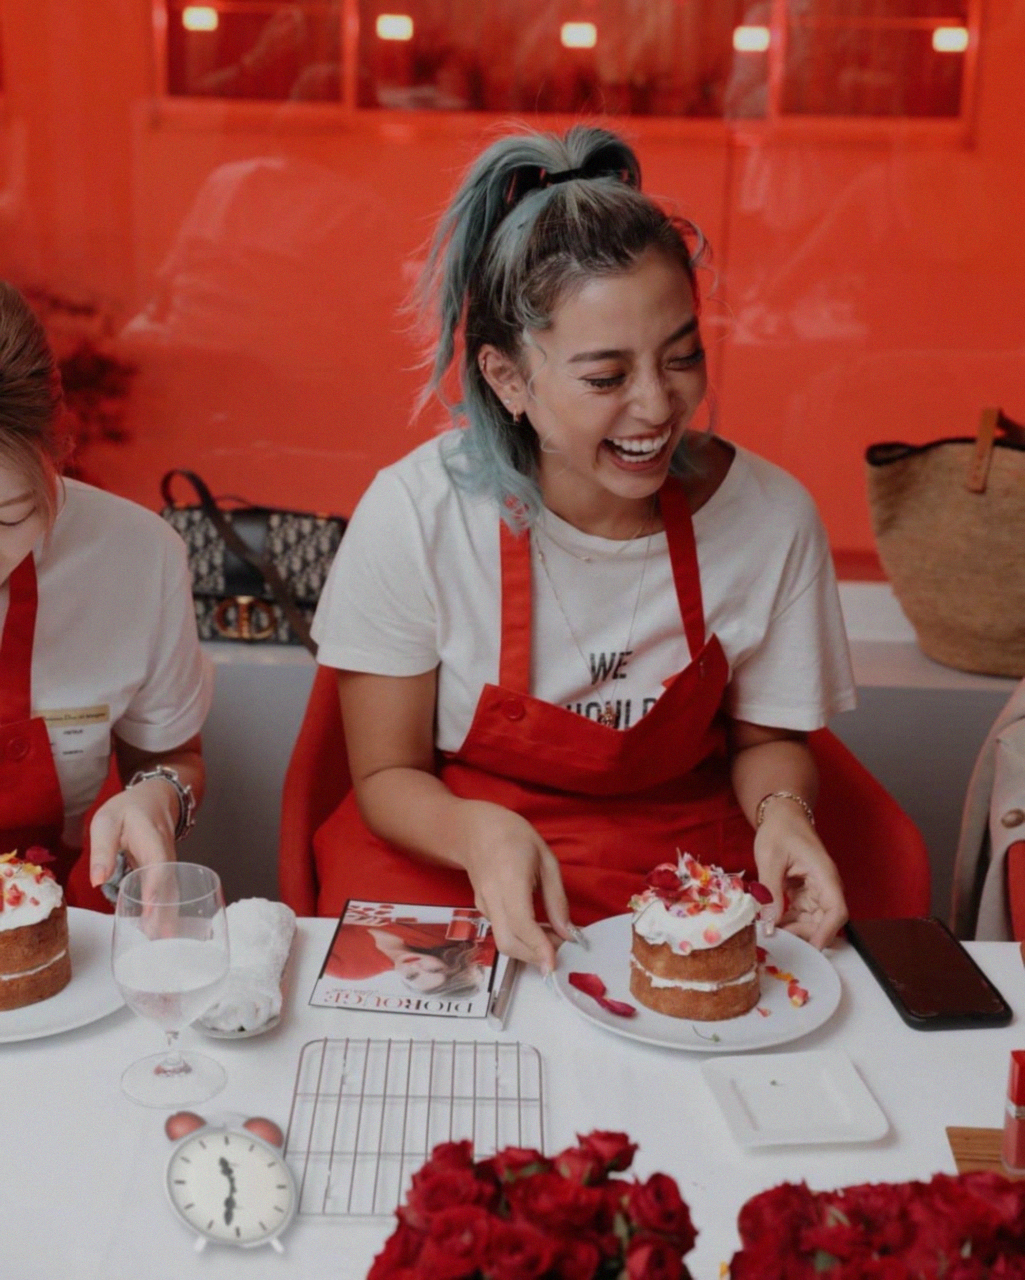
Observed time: 11h32
